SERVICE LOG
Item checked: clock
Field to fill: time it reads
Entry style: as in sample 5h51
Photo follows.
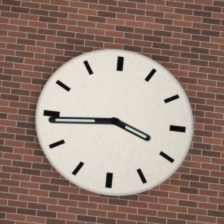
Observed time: 3h44
